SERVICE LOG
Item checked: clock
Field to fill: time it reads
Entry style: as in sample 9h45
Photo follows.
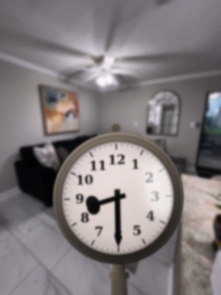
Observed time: 8h30
